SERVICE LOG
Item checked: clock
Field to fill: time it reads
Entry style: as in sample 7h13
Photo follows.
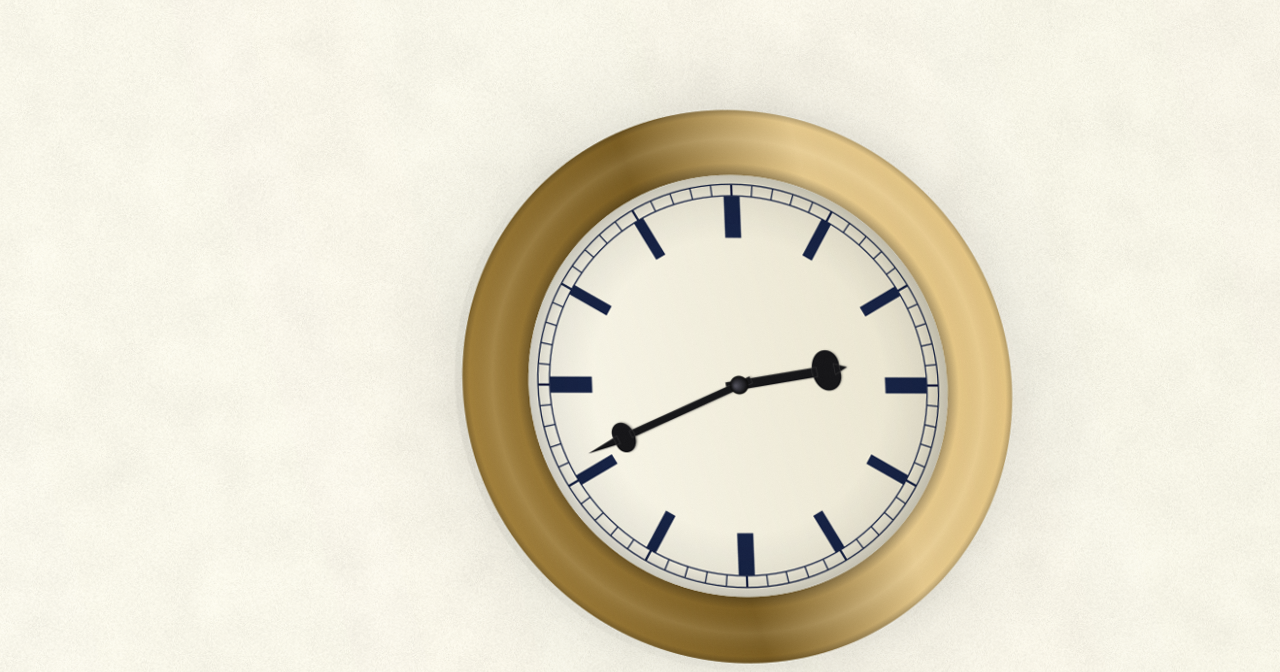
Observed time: 2h41
